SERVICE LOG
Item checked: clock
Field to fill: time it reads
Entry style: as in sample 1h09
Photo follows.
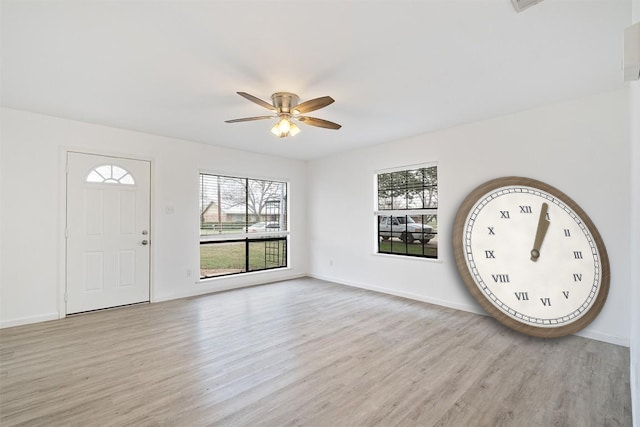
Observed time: 1h04
